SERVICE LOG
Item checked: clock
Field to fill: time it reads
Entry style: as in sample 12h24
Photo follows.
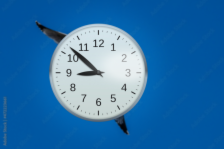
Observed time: 8h52
